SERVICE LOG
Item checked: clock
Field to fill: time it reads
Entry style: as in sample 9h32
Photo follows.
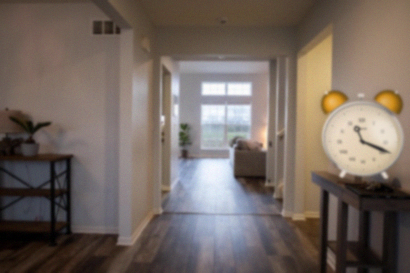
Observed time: 11h19
